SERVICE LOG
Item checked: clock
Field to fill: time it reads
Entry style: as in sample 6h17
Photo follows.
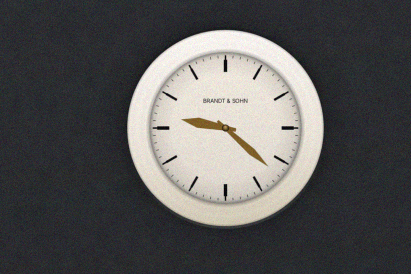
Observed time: 9h22
